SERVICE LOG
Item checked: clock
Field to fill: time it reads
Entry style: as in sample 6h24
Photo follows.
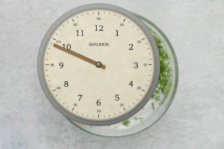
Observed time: 9h49
